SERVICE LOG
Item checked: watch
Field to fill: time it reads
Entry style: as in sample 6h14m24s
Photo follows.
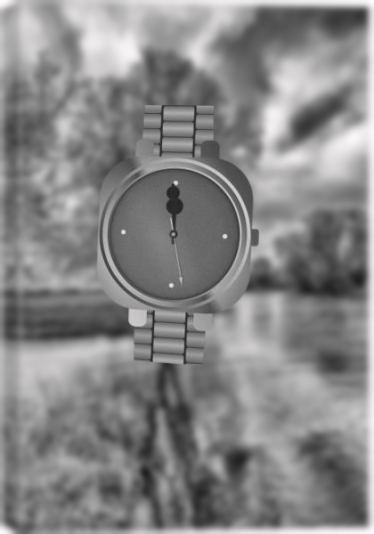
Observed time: 11h59m28s
